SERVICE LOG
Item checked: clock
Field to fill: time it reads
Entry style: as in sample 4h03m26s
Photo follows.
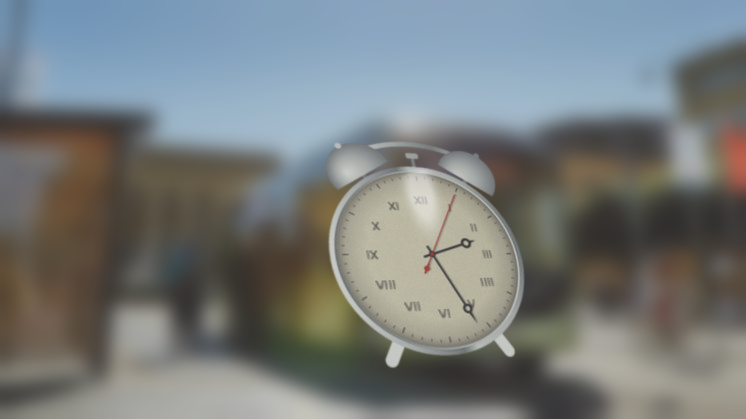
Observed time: 2h26m05s
